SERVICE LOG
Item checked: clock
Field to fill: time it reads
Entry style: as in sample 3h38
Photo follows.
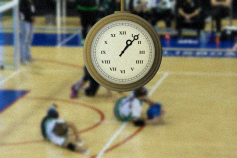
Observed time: 1h07
